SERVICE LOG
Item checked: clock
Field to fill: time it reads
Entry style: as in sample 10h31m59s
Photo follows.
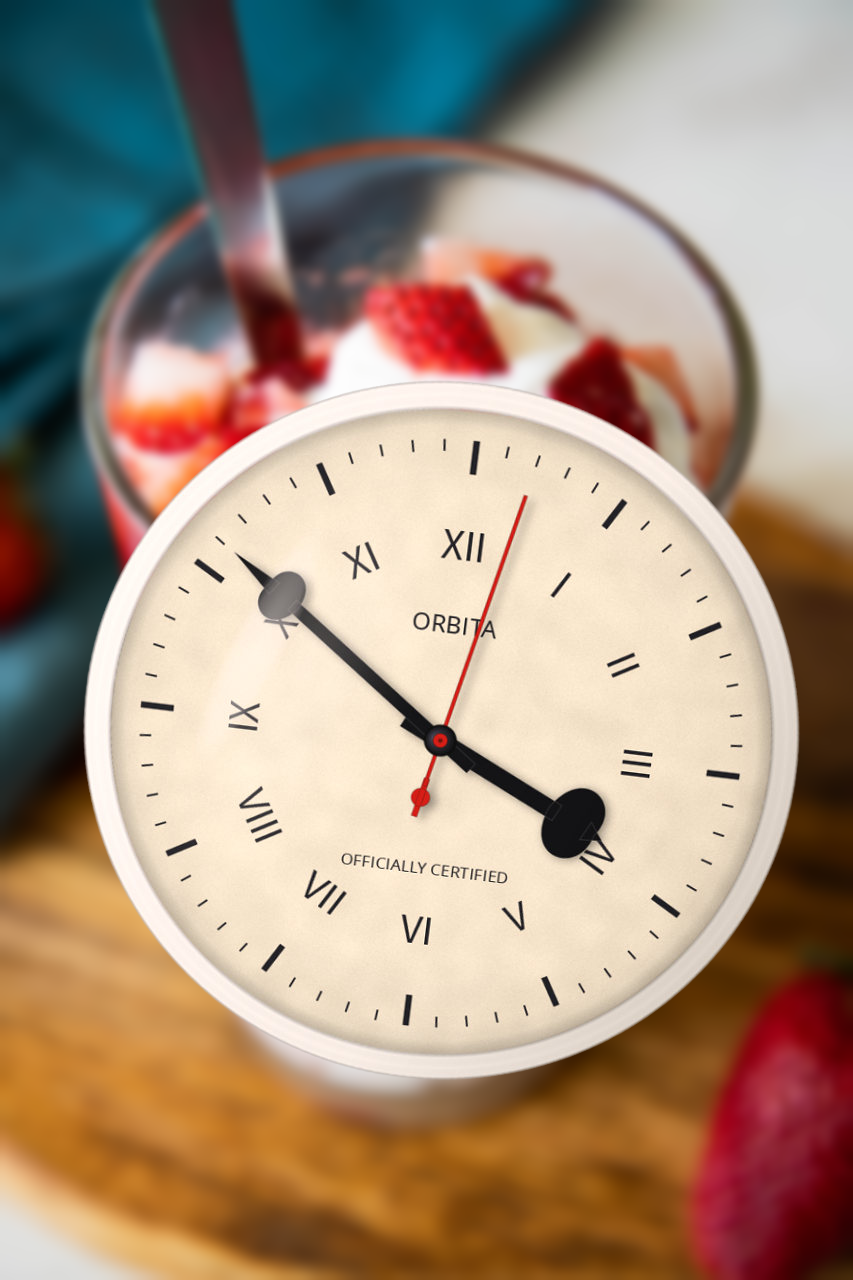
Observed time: 3h51m02s
